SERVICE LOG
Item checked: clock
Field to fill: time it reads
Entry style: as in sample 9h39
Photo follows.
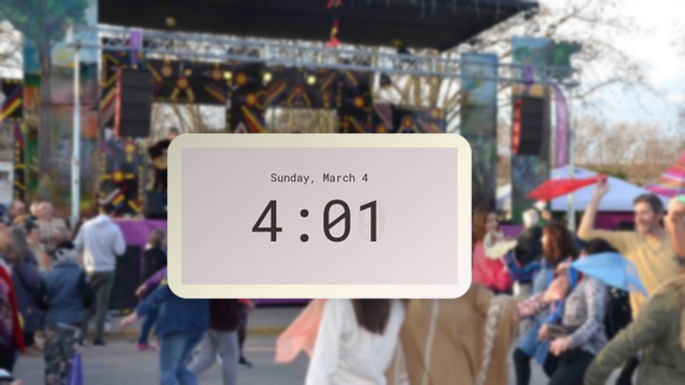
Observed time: 4h01
